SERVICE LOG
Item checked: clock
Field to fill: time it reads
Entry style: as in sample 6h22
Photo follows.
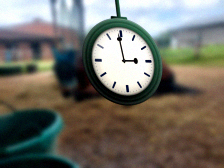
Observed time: 2h59
